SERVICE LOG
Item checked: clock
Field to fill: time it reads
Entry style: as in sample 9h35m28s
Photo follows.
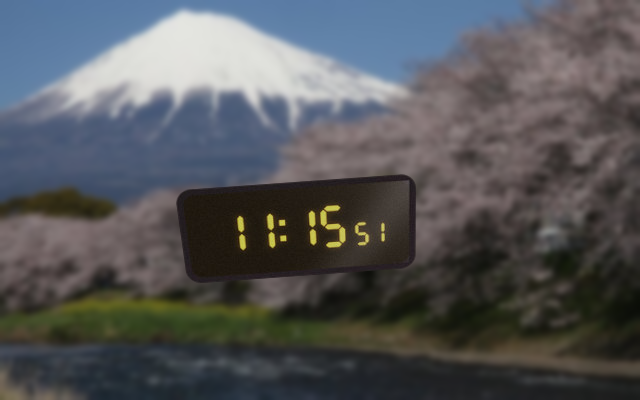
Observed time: 11h15m51s
